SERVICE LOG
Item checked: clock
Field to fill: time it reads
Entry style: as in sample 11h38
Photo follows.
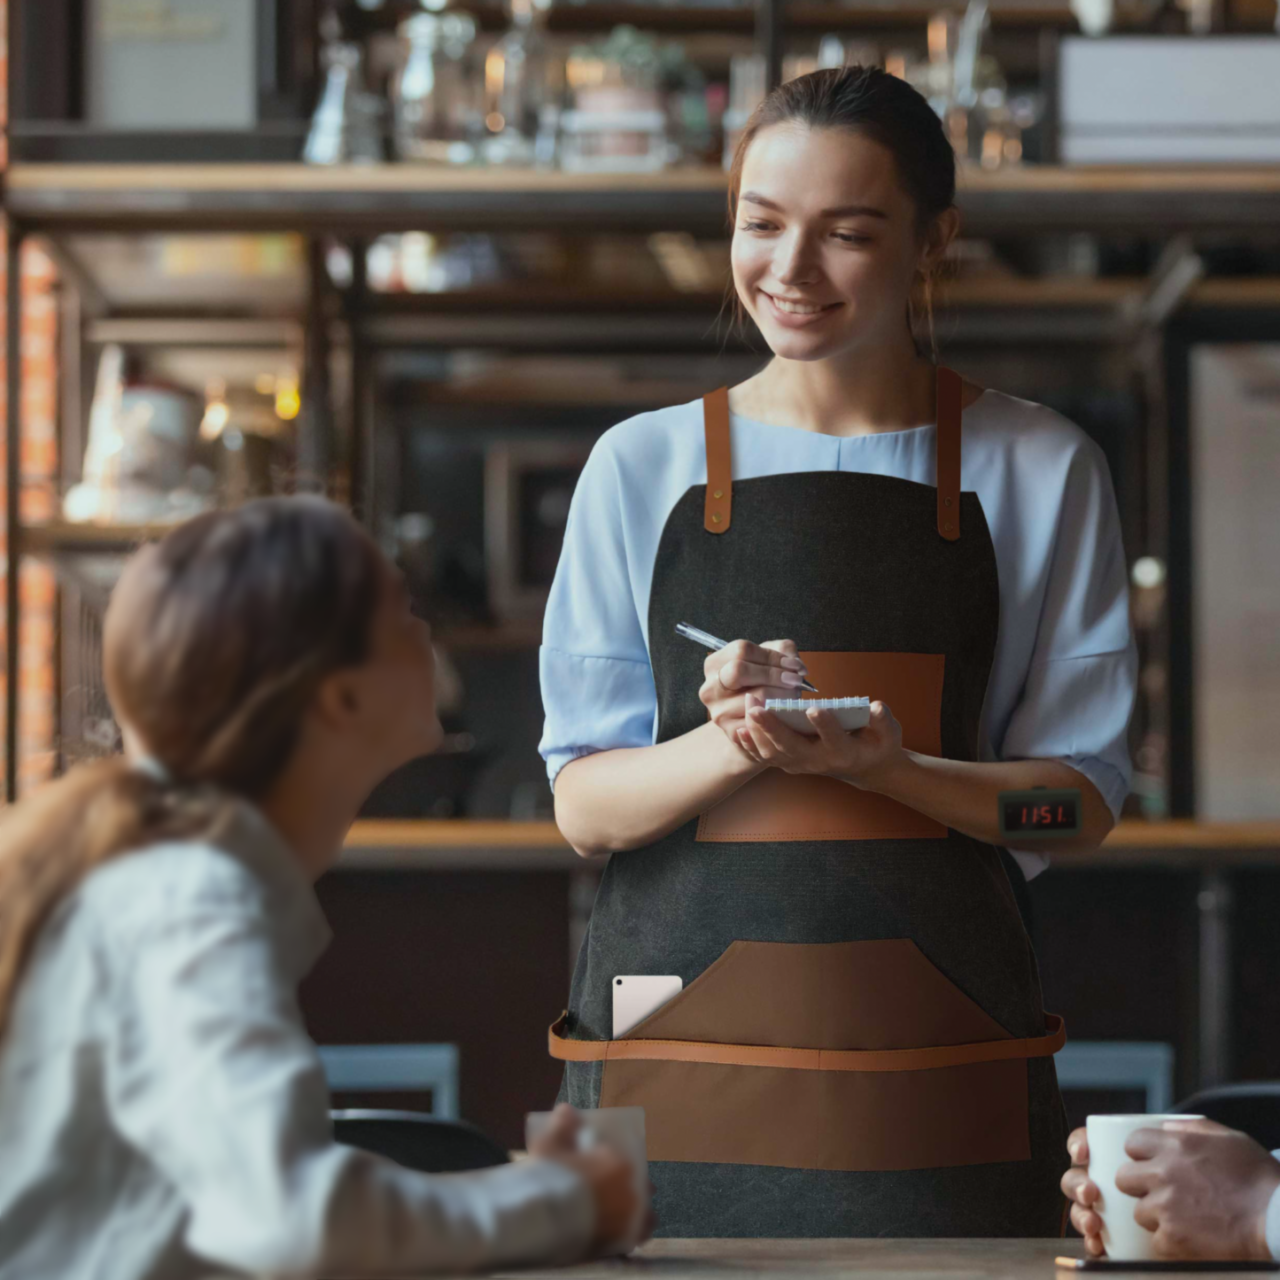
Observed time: 11h51
